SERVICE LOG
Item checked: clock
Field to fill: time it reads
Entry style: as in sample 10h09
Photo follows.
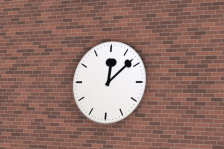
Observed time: 12h08
